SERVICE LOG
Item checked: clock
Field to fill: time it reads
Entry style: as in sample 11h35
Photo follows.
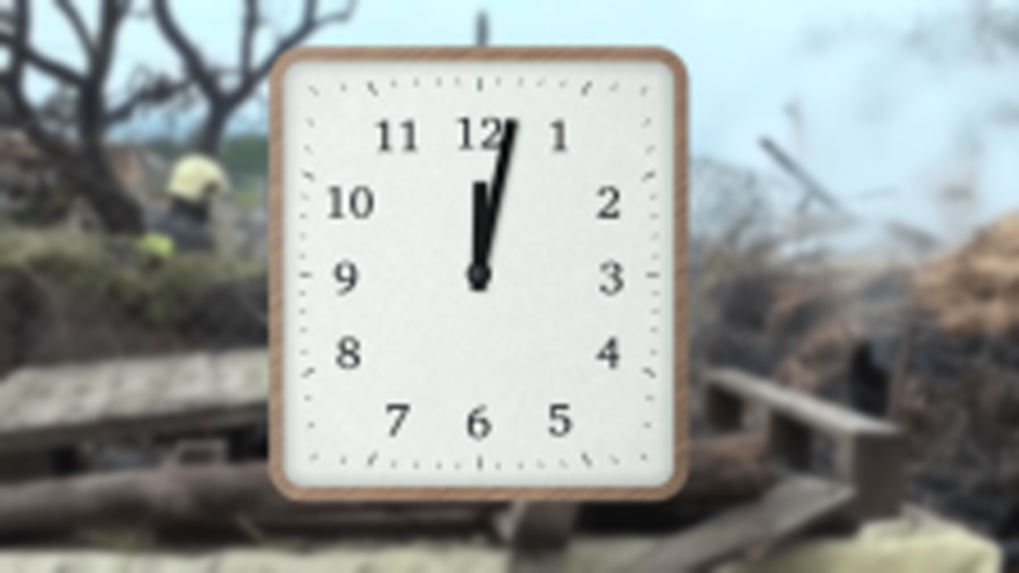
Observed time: 12h02
